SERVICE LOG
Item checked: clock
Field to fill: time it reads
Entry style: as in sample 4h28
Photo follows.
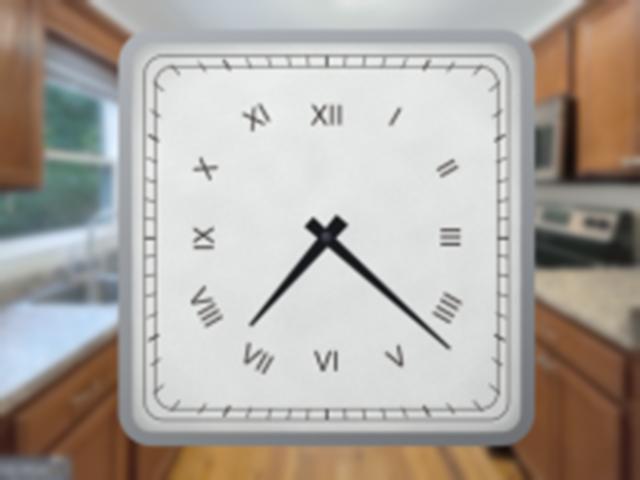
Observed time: 7h22
